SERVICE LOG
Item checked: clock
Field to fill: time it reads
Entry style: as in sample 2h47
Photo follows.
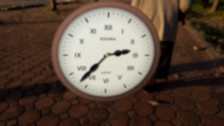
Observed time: 2h37
